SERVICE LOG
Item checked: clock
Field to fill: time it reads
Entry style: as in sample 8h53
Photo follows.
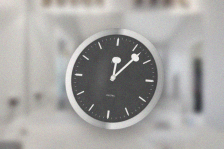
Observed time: 12h07
